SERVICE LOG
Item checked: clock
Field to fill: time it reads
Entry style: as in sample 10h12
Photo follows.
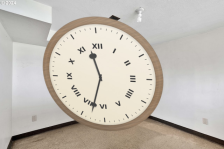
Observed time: 11h33
